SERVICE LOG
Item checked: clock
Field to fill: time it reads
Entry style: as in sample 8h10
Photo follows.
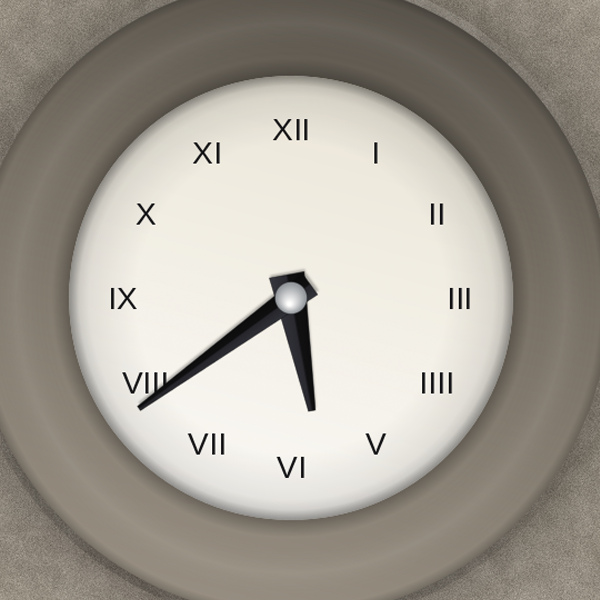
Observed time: 5h39
